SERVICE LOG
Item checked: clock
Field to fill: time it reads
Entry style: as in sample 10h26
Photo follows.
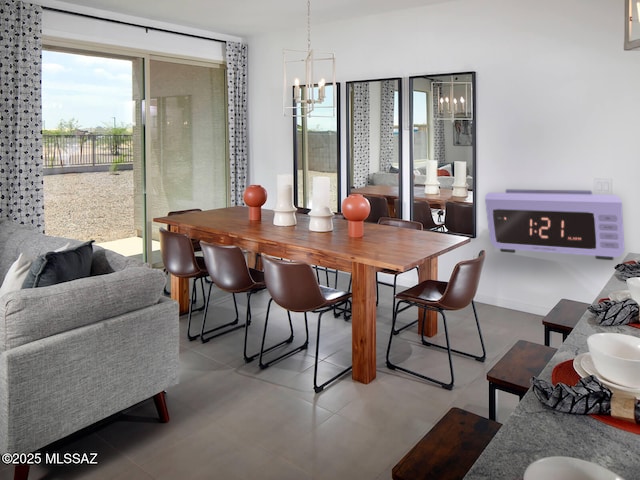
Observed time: 1h21
